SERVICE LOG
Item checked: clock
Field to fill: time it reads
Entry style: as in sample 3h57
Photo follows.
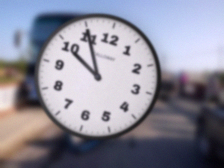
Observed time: 9h55
